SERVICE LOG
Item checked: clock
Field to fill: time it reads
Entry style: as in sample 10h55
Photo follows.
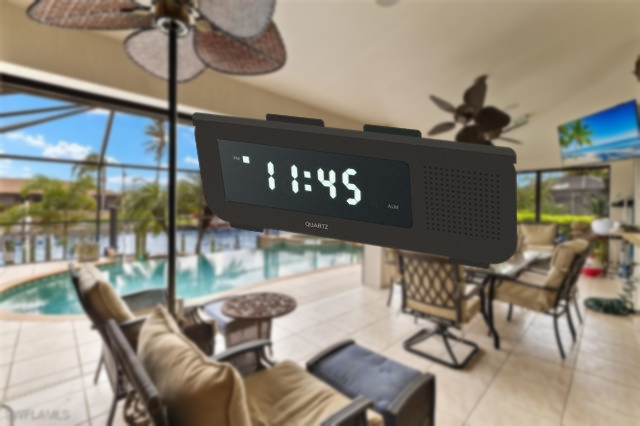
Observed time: 11h45
